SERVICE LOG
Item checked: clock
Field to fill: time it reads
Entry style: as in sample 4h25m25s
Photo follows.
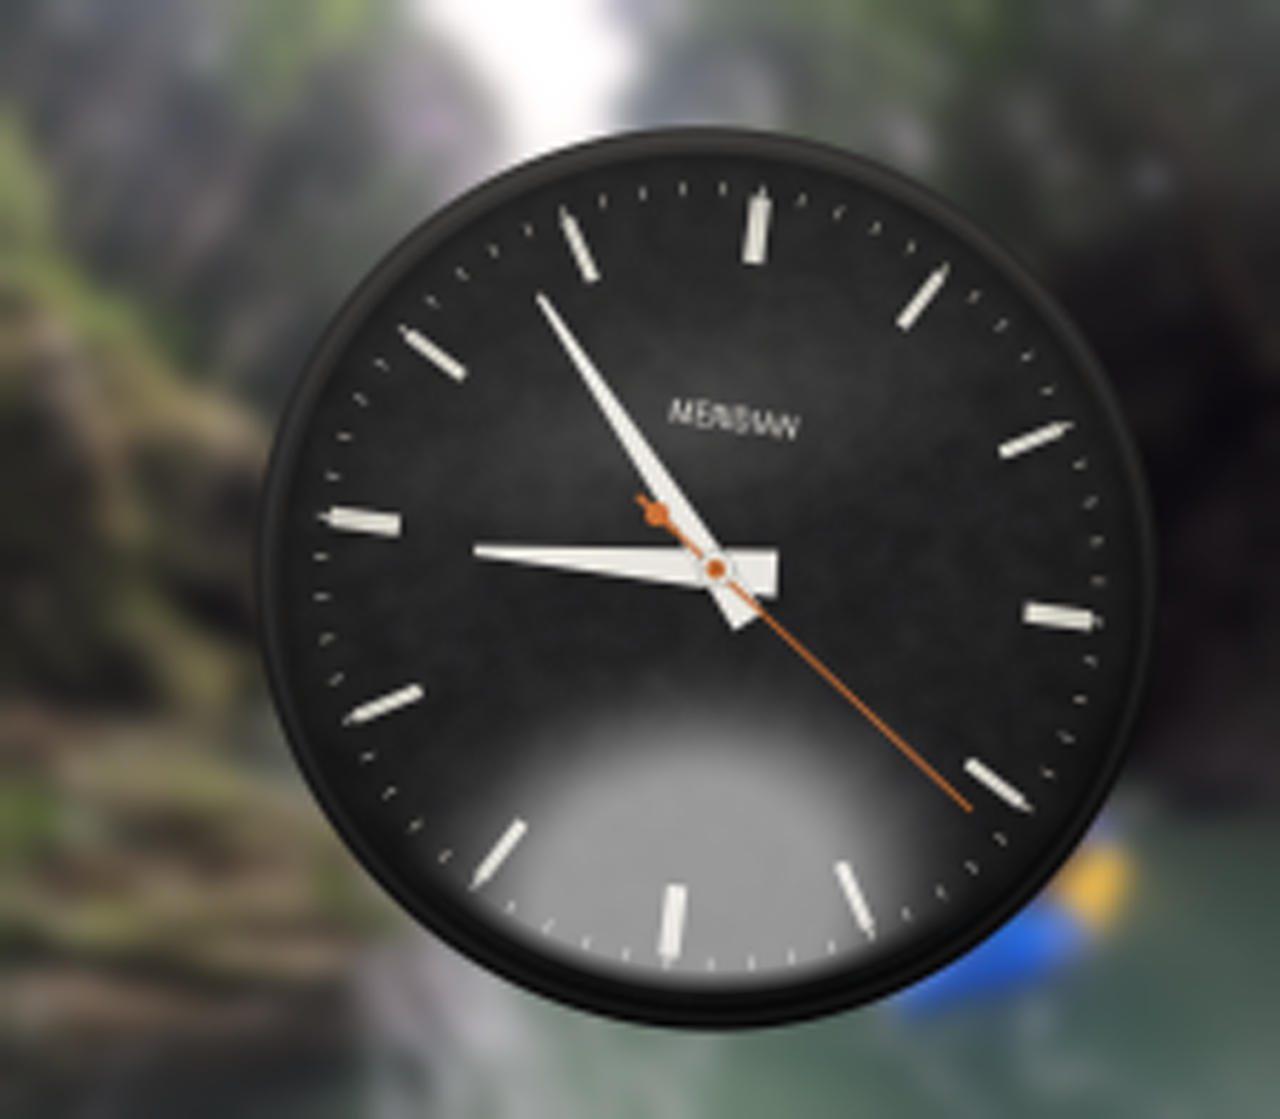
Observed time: 8h53m21s
